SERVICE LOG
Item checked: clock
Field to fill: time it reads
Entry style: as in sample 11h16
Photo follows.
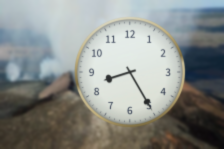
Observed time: 8h25
